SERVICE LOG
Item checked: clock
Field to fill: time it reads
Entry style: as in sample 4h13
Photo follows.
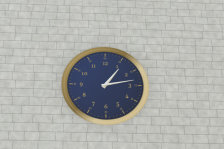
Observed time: 1h13
